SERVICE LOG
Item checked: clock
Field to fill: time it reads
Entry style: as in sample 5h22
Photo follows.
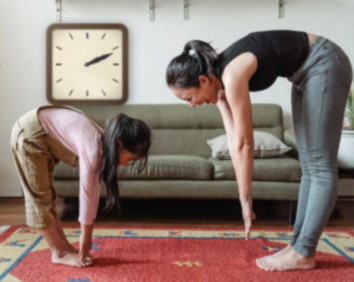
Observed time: 2h11
